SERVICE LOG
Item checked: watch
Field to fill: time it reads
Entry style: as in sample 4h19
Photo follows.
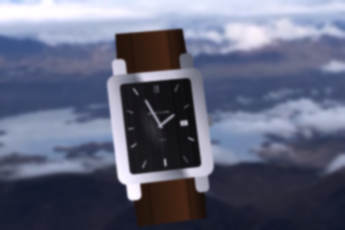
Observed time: 1h56
